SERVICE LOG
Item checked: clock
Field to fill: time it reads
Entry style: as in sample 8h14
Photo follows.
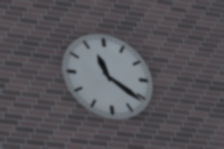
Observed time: 11h21
